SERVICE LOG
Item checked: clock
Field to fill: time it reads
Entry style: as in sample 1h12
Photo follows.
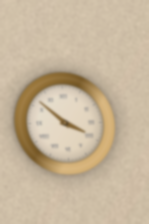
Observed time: 3h52
